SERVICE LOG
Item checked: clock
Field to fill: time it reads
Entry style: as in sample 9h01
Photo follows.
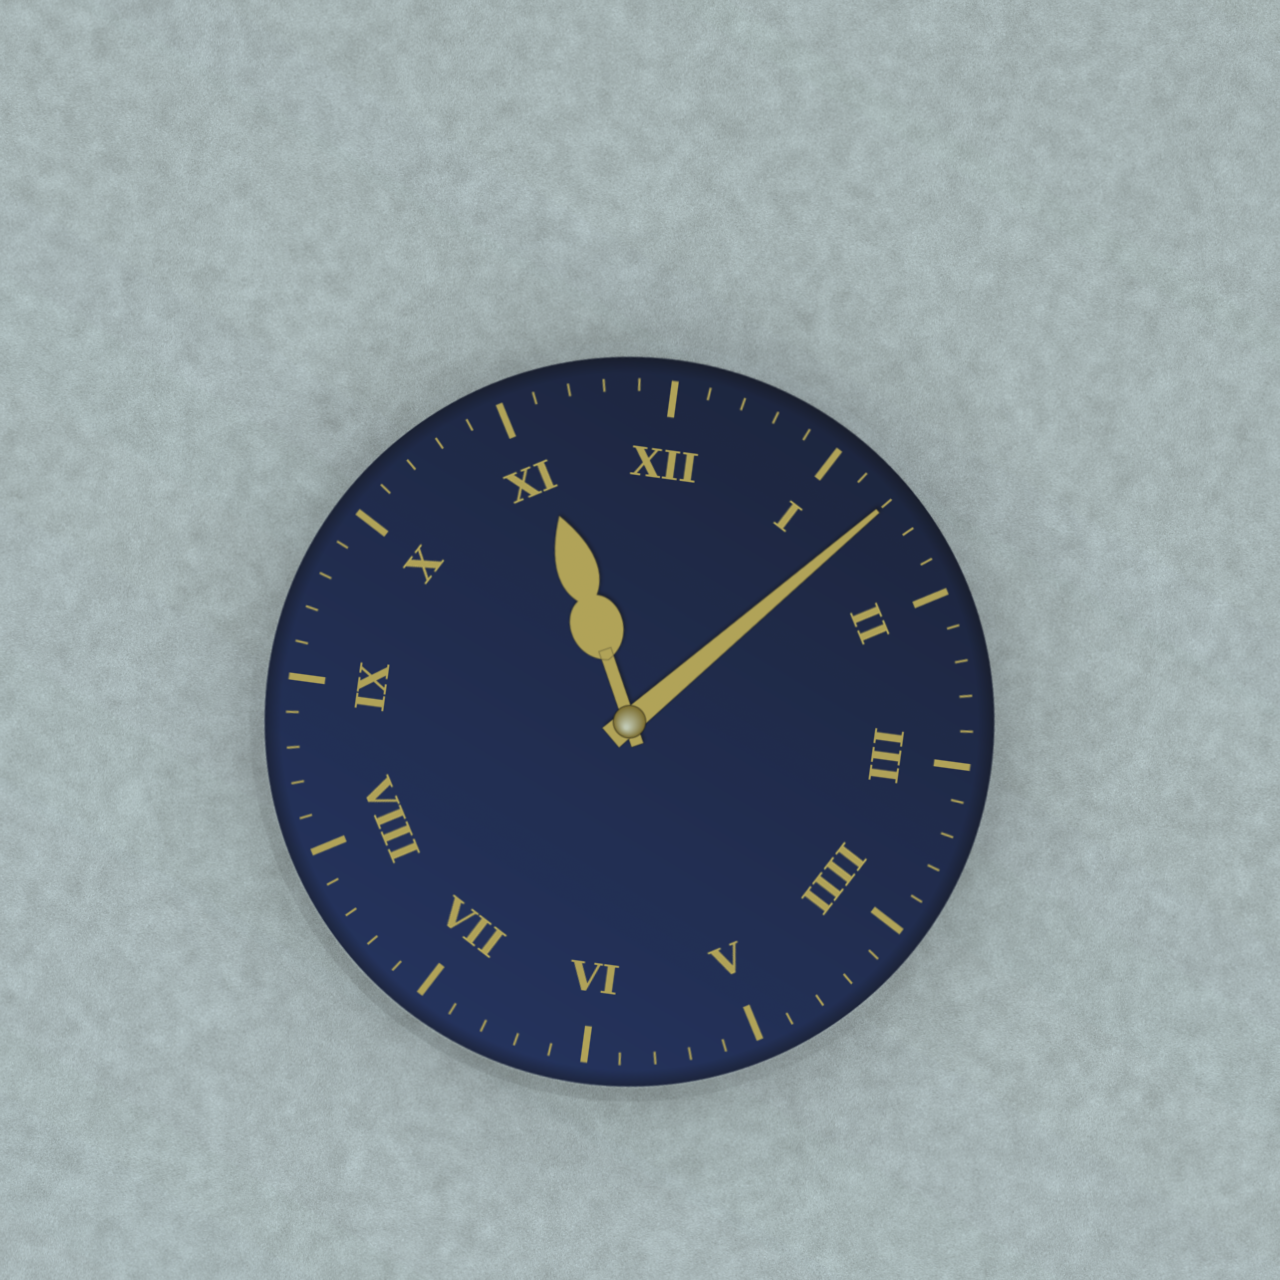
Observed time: 11h07
